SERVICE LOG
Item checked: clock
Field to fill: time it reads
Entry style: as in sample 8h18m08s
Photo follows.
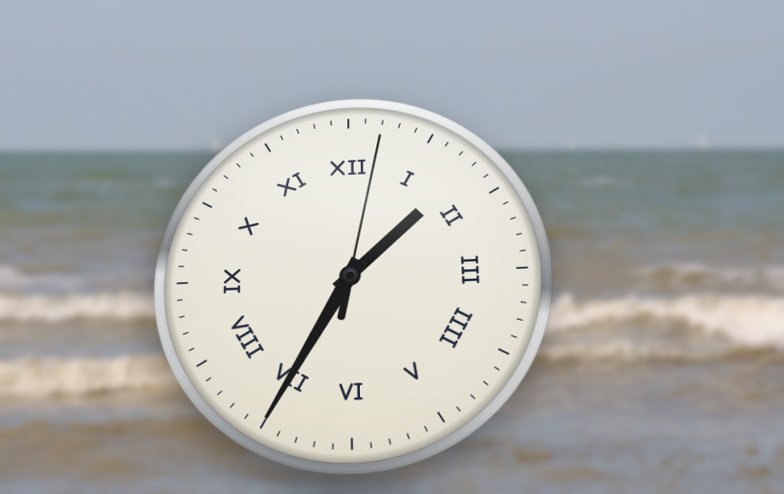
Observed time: 1h35m02s
